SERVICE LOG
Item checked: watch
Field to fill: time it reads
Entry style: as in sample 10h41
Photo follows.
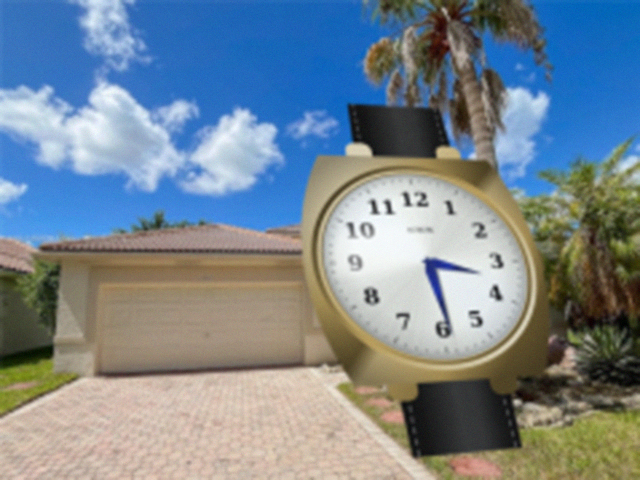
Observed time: 3h29
